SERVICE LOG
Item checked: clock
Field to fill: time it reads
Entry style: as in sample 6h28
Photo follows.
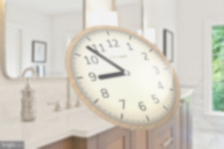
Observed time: 8h53
